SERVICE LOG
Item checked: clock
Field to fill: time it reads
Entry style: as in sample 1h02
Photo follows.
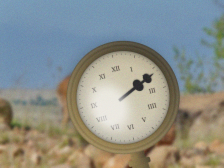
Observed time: 2h11
